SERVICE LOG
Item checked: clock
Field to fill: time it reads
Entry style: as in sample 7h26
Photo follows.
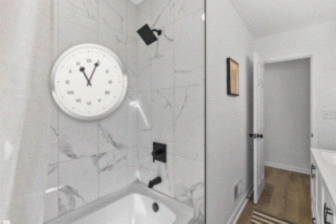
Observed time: 11h04
